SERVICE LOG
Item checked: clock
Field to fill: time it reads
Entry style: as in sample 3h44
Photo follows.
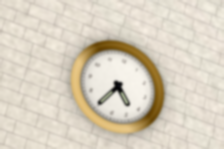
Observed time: 4h35
